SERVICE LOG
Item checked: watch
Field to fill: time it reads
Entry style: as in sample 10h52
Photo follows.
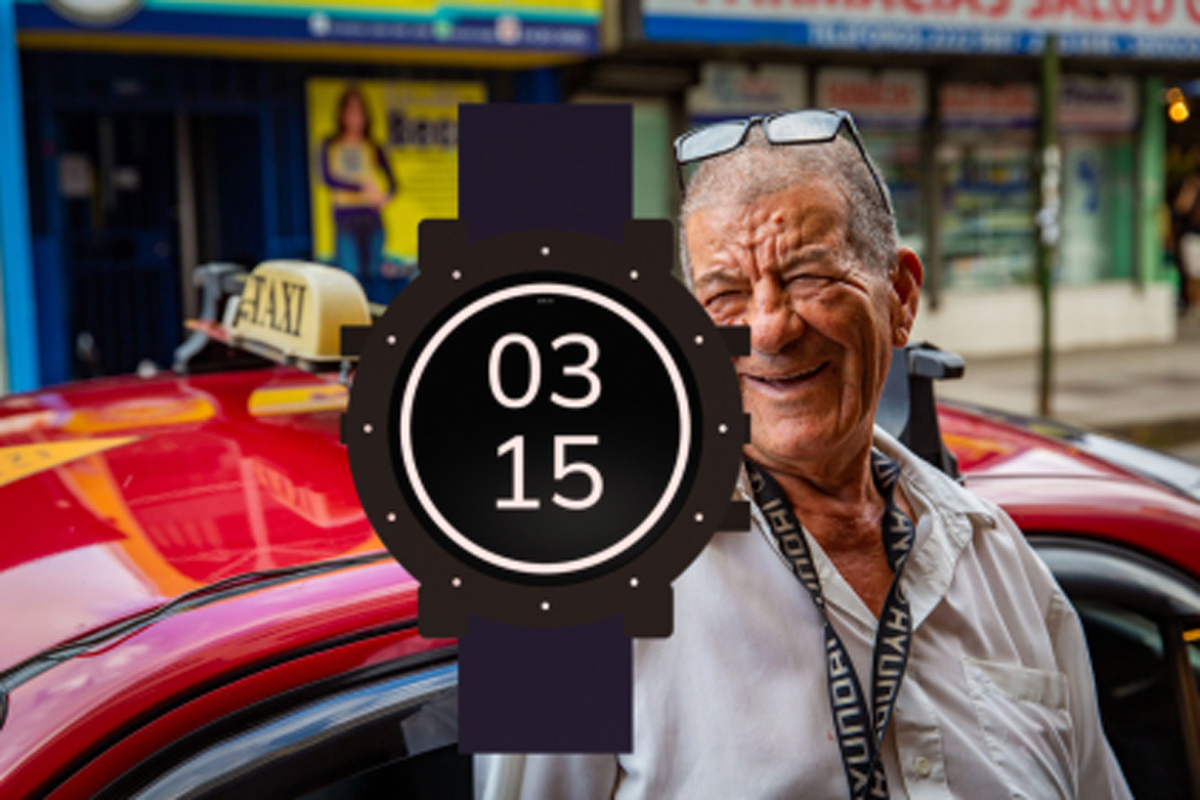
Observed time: 3h15
